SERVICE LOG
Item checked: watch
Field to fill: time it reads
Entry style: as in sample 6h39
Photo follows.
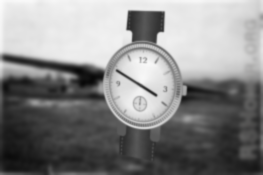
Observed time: 3h49
